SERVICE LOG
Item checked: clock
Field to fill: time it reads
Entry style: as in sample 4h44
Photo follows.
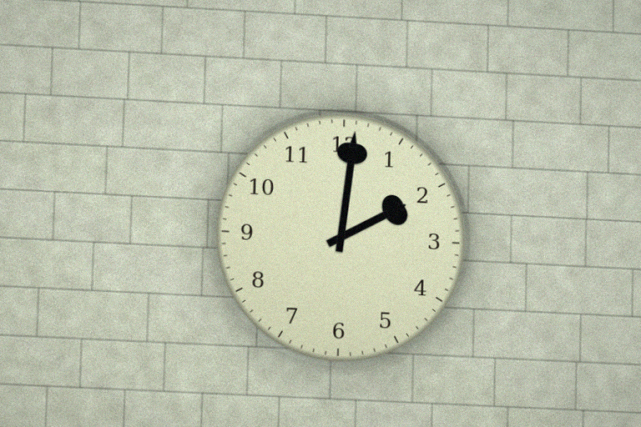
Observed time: 2h01
